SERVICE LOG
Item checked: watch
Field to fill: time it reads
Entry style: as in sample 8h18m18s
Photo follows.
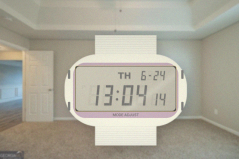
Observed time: 13h04m14s
